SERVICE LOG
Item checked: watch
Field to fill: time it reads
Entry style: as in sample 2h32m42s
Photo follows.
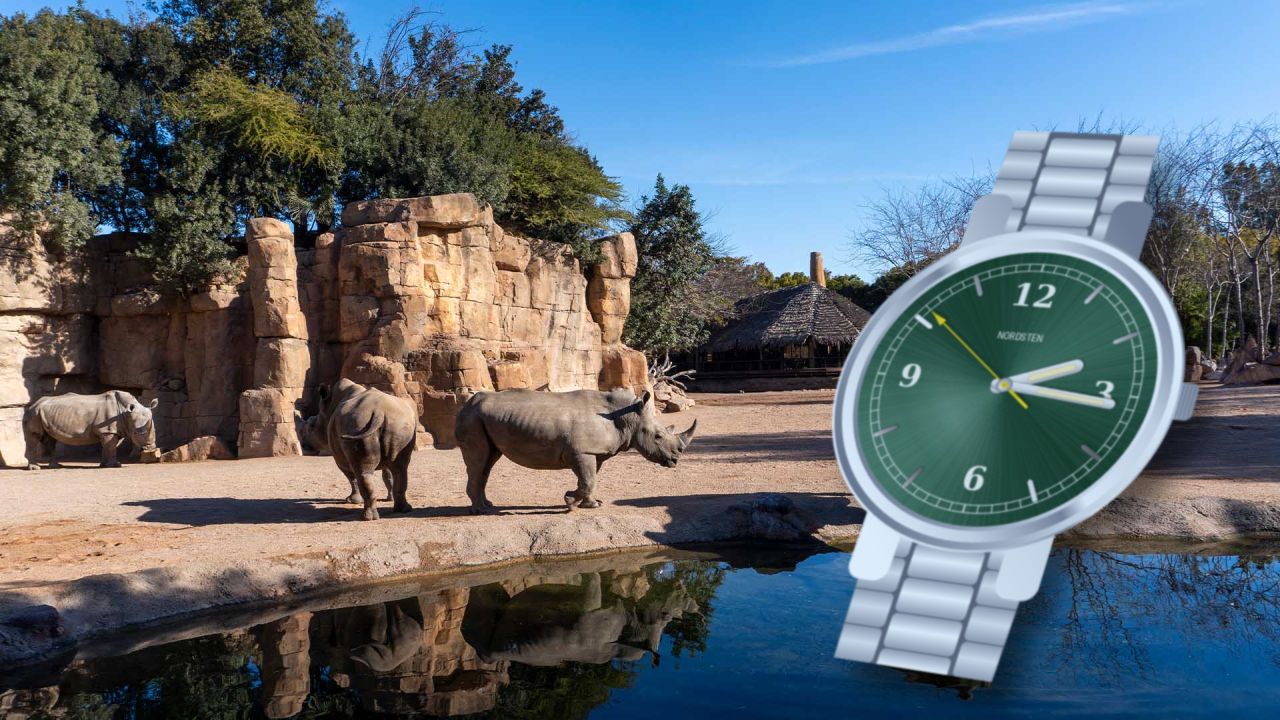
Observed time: 2h15m51s
